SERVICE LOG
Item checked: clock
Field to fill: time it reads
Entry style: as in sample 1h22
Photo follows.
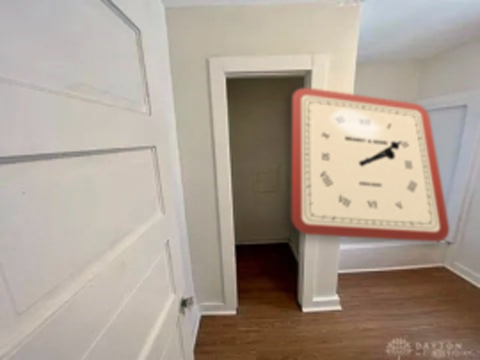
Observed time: 2h09
